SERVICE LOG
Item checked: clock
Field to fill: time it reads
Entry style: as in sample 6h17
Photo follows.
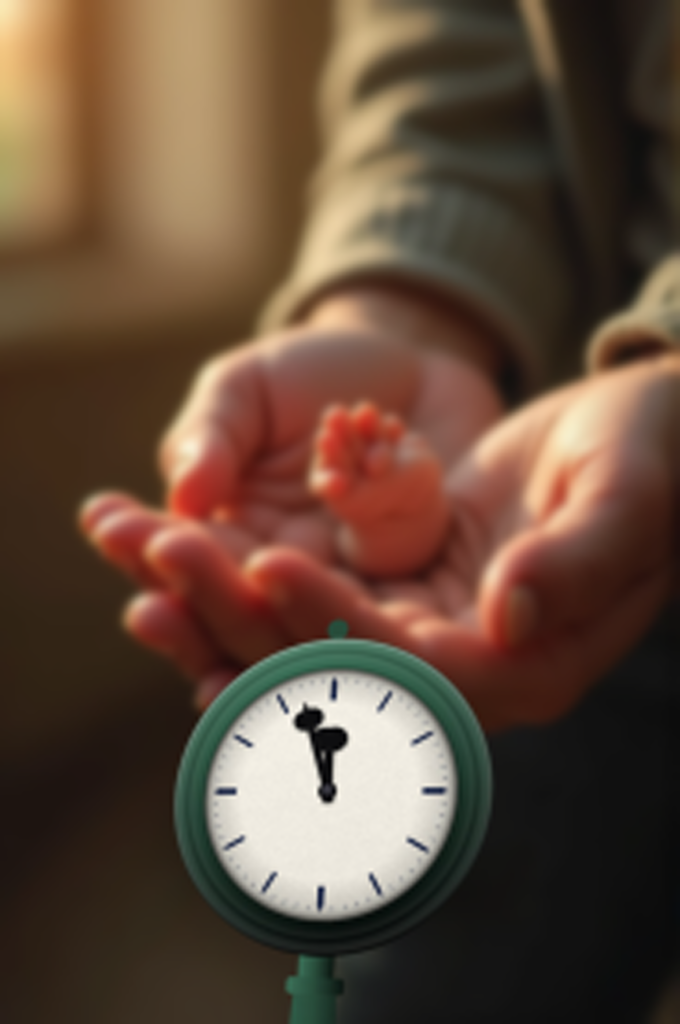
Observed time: 11h57
